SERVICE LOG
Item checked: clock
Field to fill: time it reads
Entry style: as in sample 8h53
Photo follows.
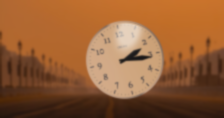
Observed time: 2h16
